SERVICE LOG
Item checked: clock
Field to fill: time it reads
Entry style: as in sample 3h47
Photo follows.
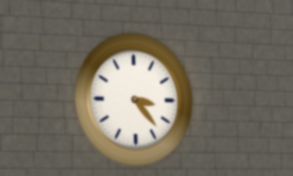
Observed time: 3h23
